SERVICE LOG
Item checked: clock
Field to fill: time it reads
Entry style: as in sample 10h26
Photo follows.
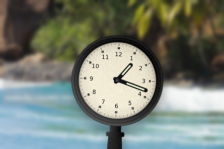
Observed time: 1h18
